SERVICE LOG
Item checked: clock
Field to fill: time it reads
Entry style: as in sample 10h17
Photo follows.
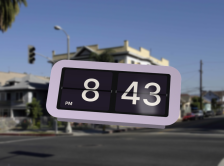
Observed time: 8h43
